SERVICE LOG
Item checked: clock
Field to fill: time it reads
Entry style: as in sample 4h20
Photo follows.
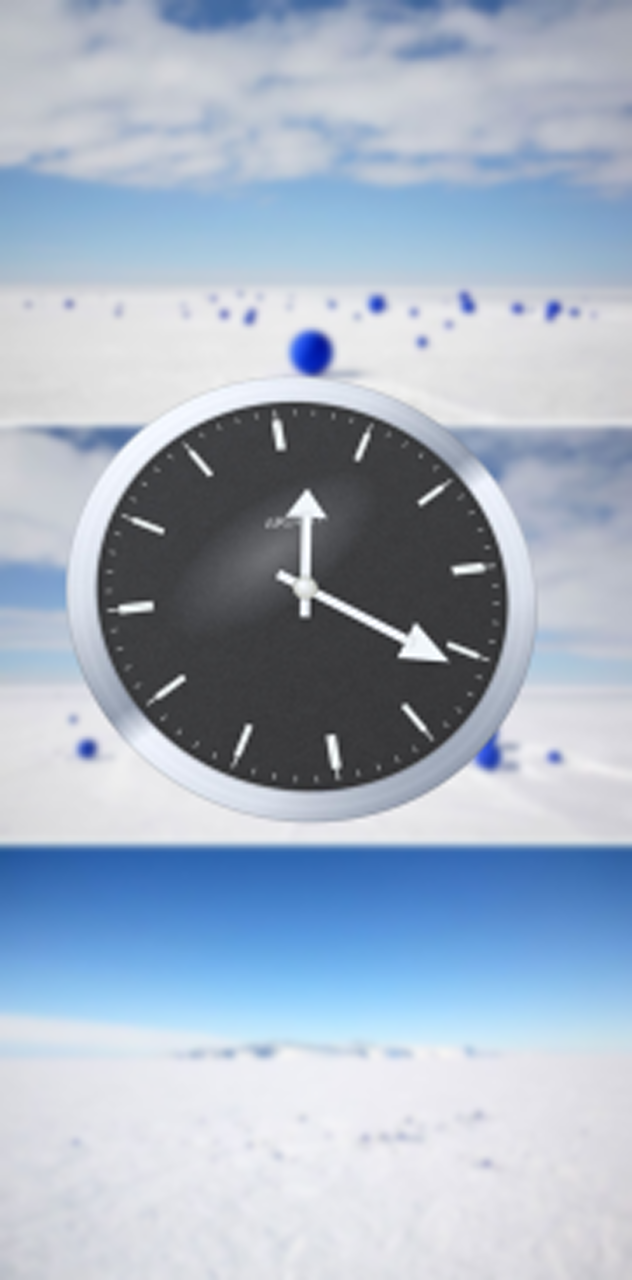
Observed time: 12h21
